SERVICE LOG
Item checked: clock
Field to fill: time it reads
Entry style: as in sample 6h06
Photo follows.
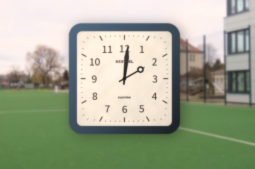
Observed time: 2h01
